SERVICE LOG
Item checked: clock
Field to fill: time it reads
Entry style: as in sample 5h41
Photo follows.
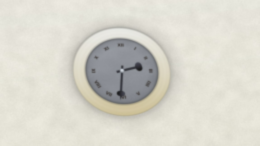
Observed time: 2h31
